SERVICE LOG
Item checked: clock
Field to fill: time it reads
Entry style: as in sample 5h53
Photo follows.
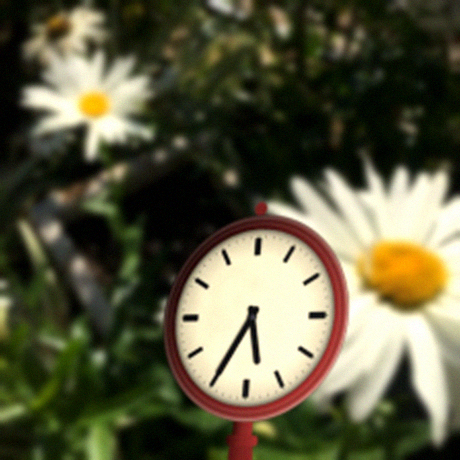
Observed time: 5h35
